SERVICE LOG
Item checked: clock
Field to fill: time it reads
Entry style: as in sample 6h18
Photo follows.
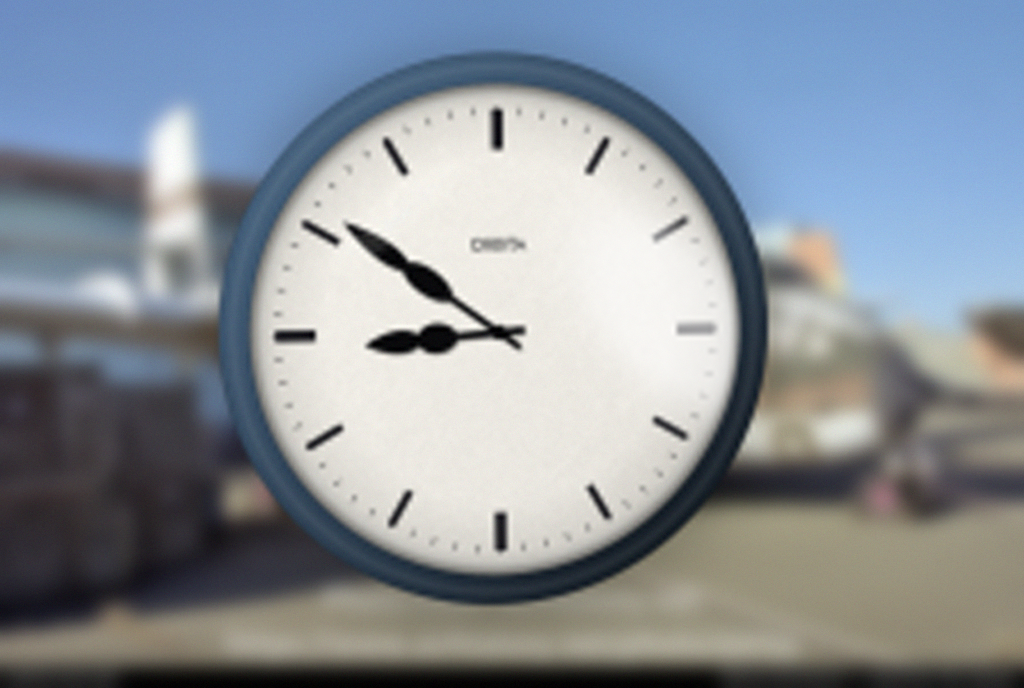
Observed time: 8h51
